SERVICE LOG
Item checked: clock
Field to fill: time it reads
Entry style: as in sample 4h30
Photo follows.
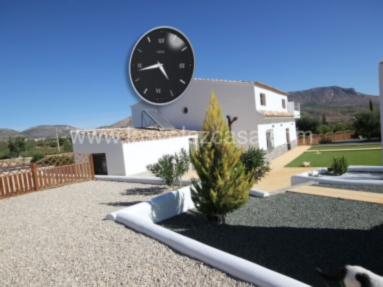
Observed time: 4h43
